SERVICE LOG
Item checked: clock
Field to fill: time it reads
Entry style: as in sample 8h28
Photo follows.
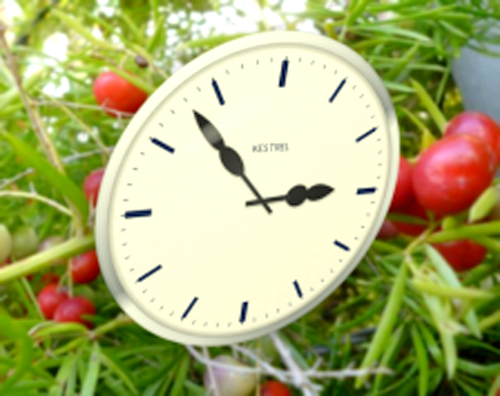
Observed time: 2h53
